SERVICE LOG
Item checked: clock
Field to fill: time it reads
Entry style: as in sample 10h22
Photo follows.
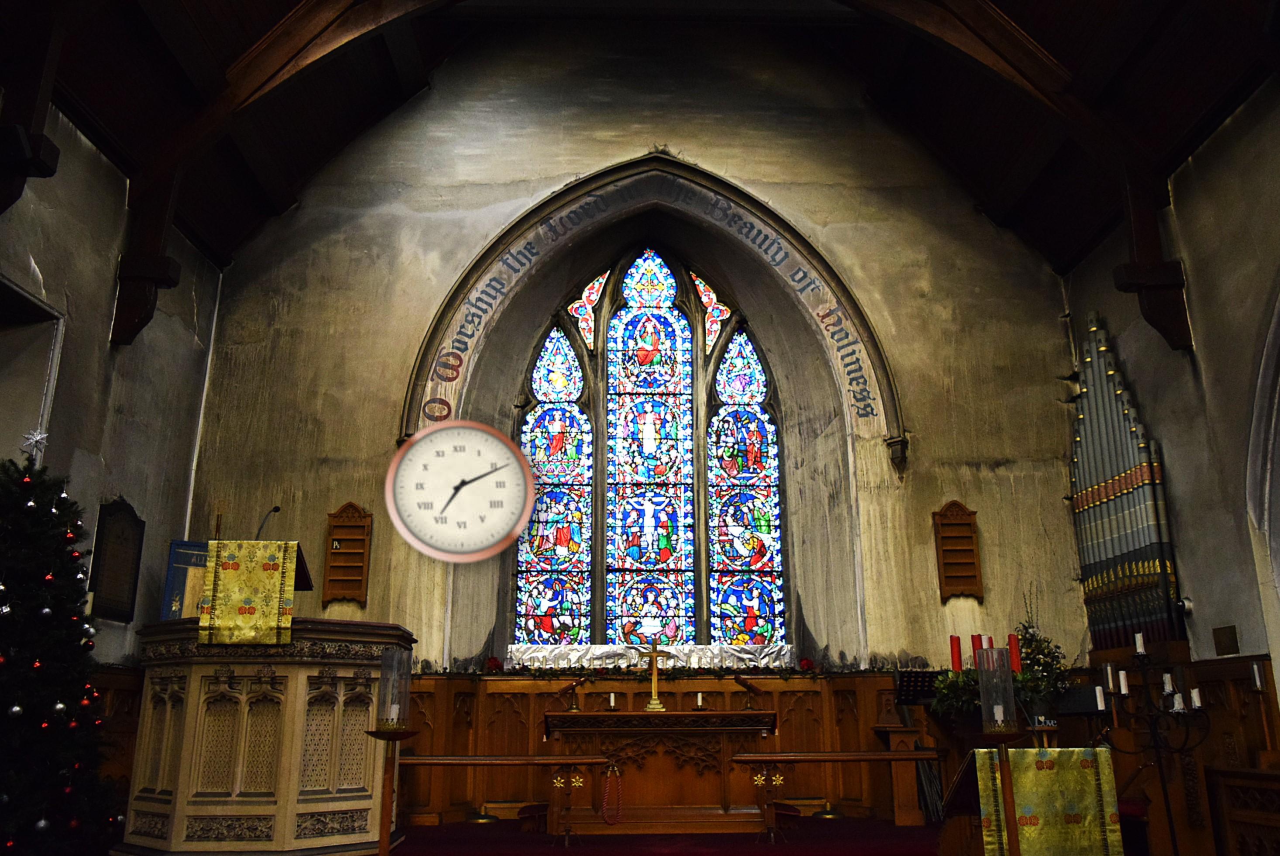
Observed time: 7h11
